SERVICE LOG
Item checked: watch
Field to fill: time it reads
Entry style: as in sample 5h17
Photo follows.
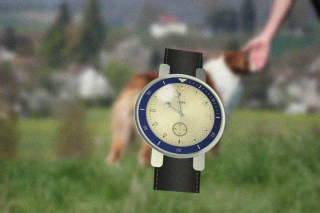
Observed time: 9h58
